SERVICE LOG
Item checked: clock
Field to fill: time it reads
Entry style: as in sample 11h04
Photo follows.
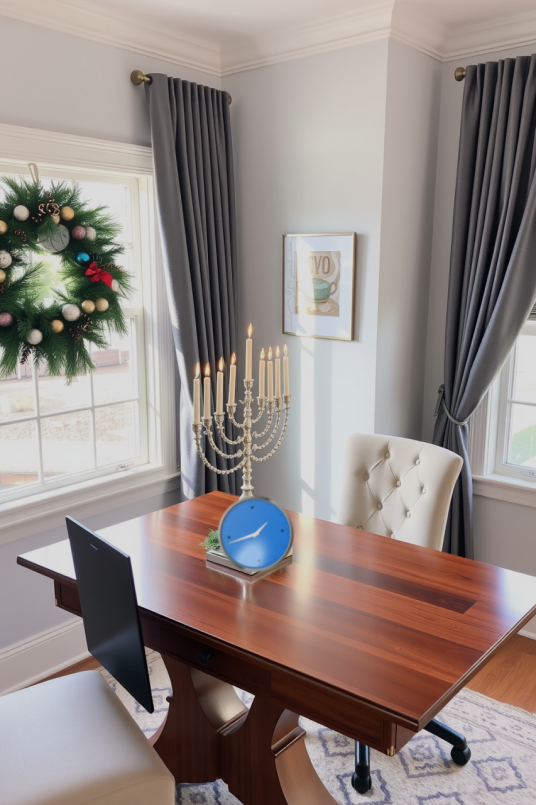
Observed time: 1h43
